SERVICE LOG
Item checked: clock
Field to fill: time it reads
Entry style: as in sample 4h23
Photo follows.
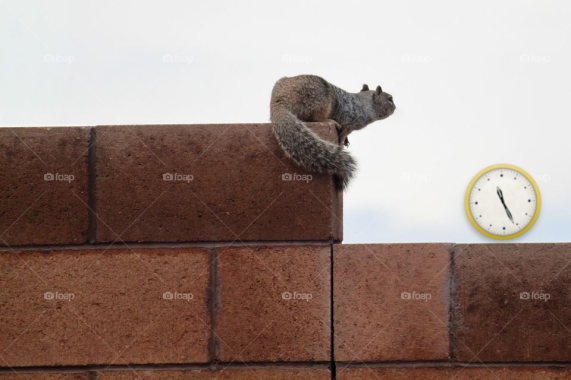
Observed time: 11h26
